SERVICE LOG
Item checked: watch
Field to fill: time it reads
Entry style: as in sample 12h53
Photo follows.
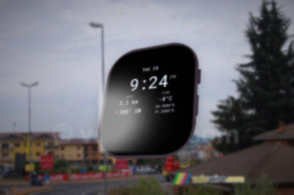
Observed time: 9h24
